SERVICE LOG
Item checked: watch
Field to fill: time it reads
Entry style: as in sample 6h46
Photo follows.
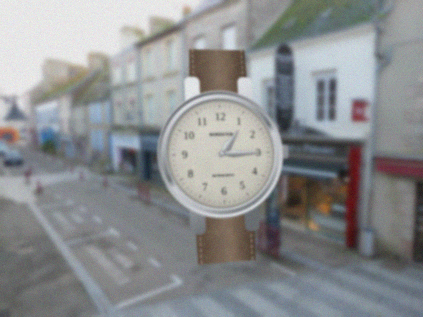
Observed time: 1h15
